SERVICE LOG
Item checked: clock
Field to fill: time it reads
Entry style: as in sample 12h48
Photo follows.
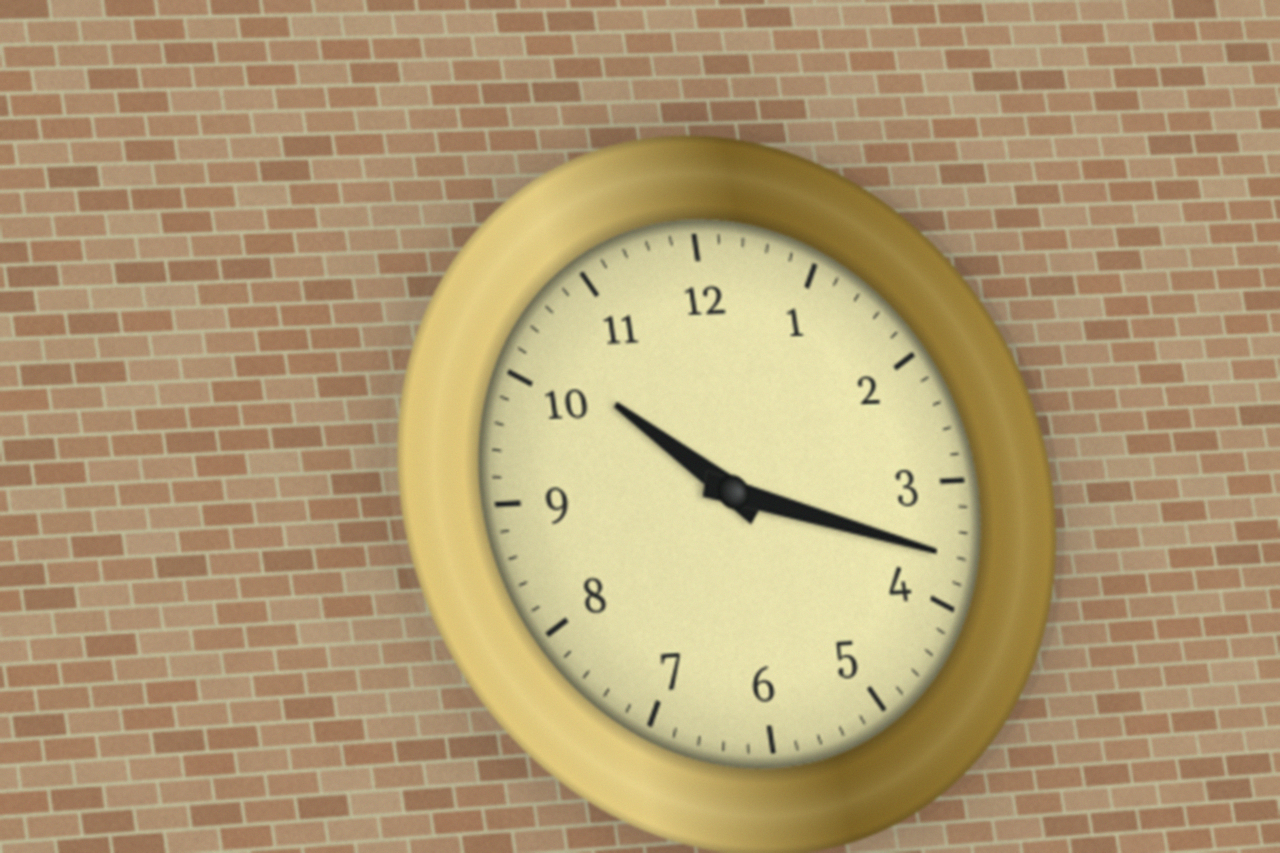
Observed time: 10h18
